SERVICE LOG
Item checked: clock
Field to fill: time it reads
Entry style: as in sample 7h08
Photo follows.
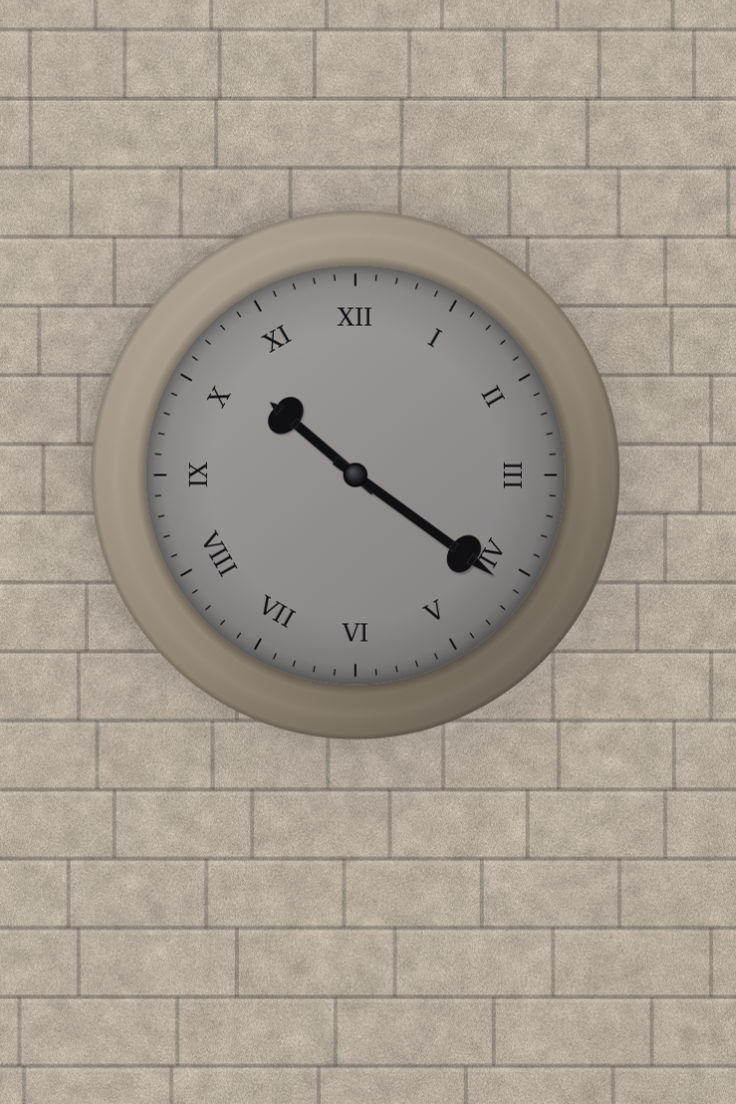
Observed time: 10h21
